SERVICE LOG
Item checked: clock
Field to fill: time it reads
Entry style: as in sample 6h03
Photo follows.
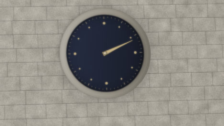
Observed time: 2h11
